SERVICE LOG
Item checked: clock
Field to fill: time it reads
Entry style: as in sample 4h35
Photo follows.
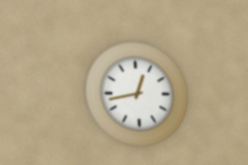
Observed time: 12h43
